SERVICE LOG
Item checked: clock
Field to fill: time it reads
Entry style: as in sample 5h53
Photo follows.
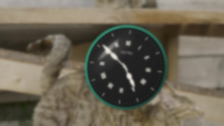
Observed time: 4h51
